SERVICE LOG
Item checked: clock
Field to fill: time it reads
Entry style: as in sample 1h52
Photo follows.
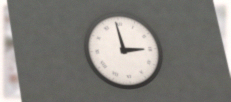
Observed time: 2h59
